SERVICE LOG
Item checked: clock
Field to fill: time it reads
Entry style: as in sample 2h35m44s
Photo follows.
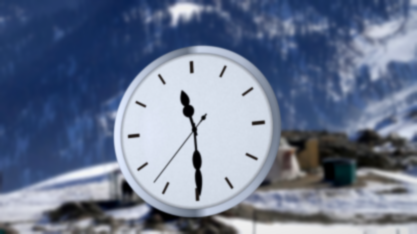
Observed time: 11h29m37s
